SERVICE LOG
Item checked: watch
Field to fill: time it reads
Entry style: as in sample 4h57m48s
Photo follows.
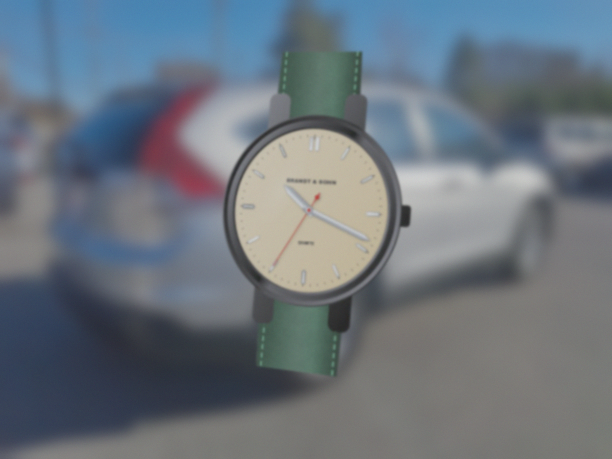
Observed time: 10h18m35s
